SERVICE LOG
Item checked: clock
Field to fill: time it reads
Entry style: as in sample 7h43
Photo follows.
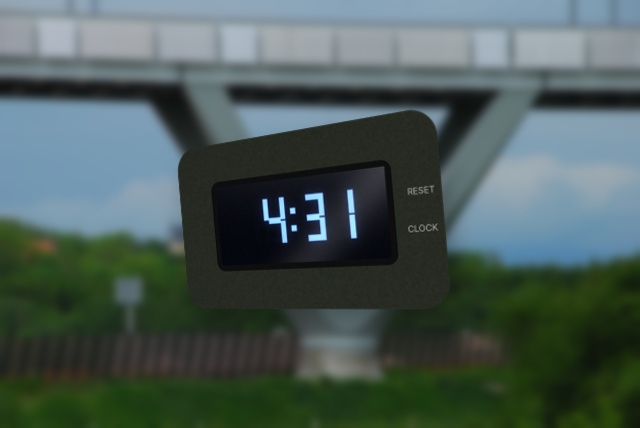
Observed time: 4h31
